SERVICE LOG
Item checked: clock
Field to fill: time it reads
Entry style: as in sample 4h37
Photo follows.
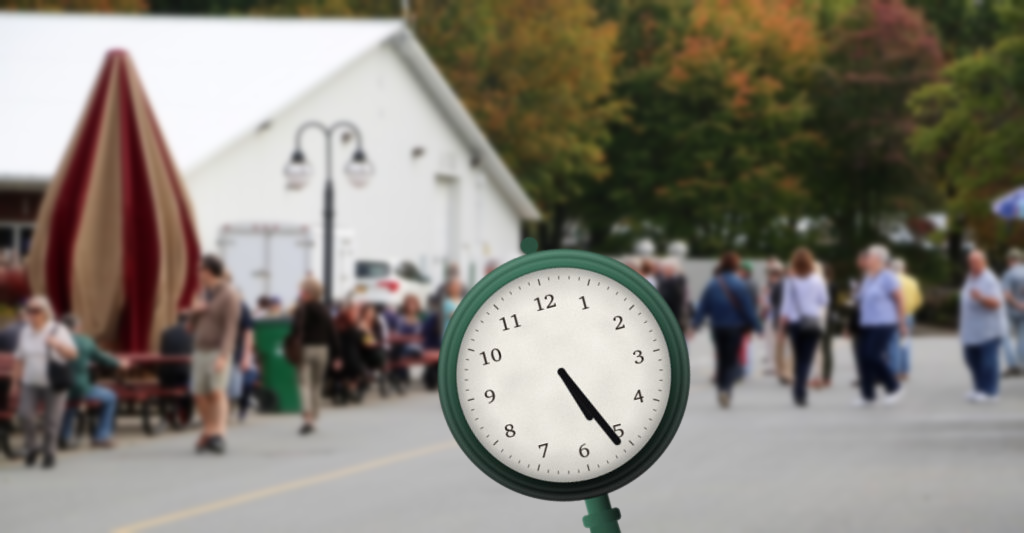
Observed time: 5h26
